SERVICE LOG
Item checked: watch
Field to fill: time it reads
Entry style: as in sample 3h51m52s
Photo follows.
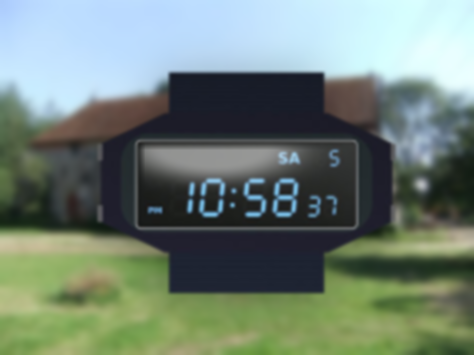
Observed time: 10h58m37s
